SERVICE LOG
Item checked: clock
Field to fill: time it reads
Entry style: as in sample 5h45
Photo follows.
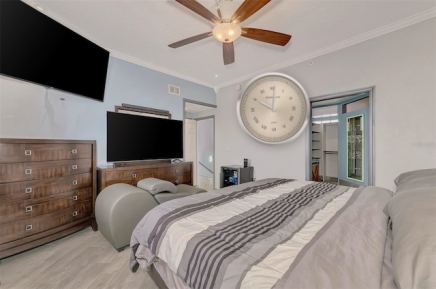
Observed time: 10h01
